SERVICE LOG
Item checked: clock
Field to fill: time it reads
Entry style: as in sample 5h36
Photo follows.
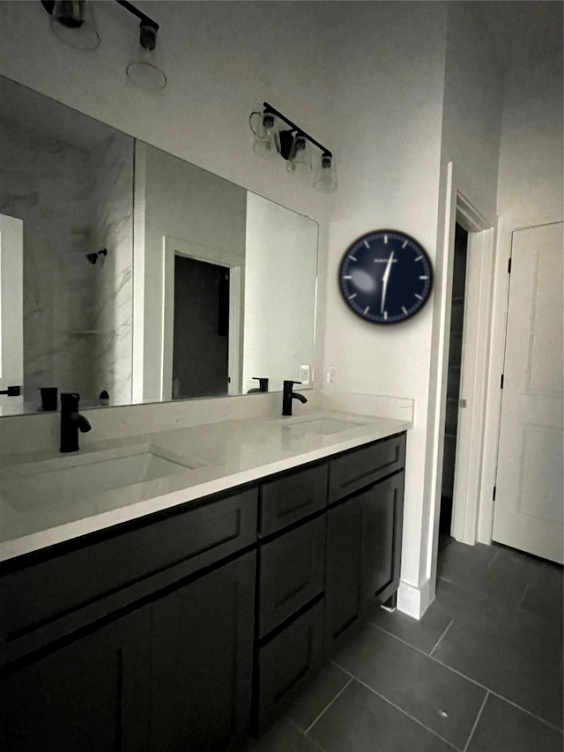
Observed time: 12h31
